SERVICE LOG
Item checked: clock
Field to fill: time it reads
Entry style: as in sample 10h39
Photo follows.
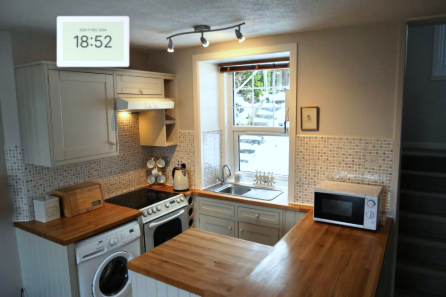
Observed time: 18h52
